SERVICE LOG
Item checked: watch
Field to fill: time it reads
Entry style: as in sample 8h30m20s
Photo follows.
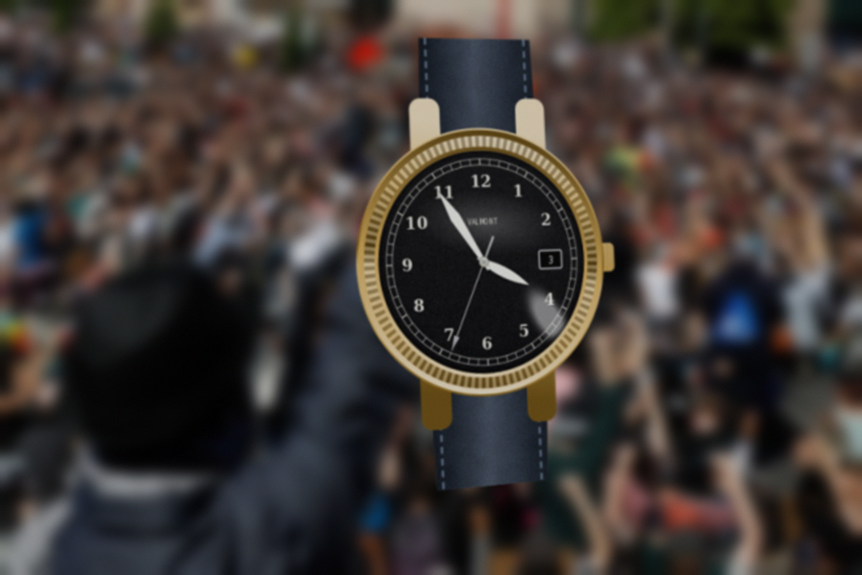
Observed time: 3h54m34s
